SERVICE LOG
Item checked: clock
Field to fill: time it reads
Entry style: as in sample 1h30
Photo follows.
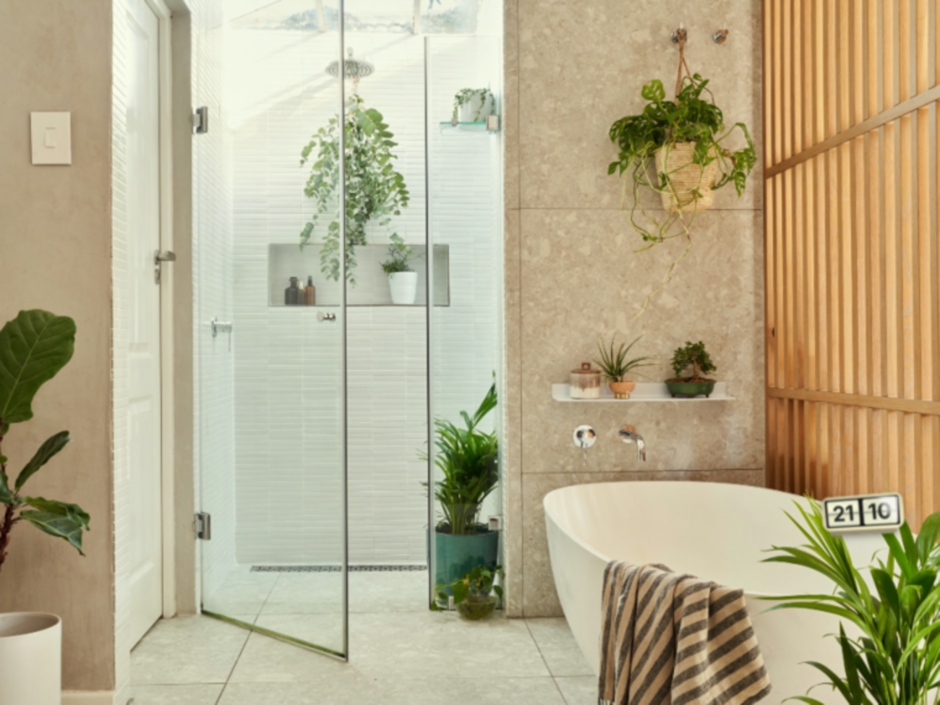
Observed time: 21h10
